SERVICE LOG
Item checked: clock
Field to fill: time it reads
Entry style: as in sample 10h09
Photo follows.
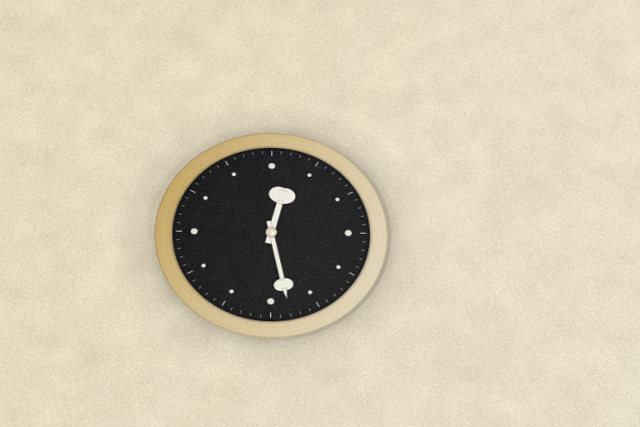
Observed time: 12h28
